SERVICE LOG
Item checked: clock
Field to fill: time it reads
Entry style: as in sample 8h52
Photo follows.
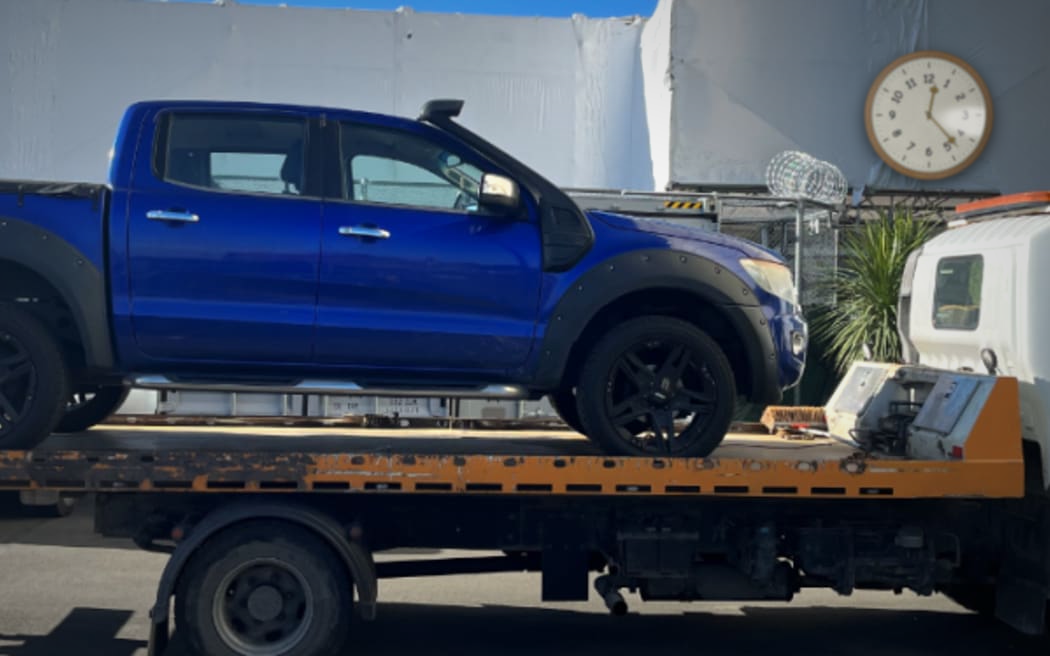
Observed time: 12h23
